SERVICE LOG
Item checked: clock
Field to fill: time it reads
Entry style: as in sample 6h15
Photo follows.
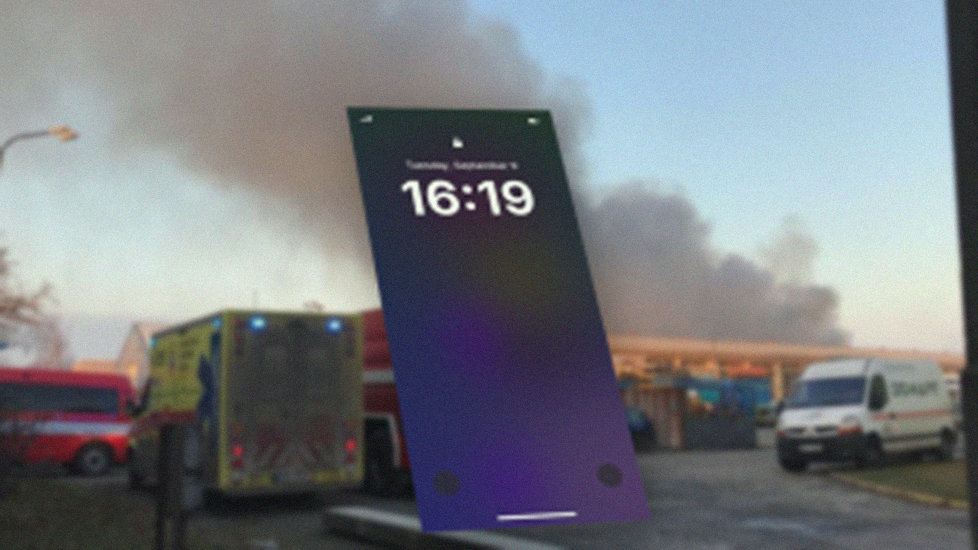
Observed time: 16h19
